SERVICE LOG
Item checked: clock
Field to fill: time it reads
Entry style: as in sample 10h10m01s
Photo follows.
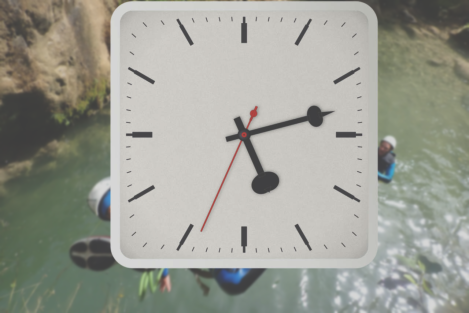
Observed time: 5h12m34s
